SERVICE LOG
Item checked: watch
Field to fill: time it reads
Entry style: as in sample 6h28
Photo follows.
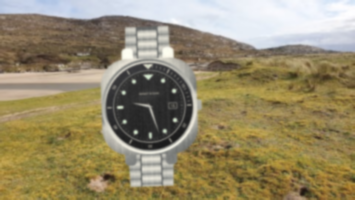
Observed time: 9h27
